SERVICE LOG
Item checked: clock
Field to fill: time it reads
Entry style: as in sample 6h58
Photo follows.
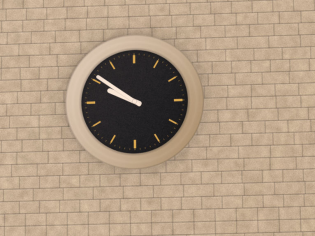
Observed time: 9h51
